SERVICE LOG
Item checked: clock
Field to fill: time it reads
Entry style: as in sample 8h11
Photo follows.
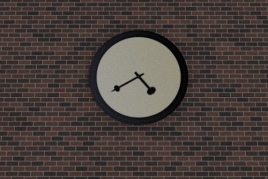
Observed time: 4h40
